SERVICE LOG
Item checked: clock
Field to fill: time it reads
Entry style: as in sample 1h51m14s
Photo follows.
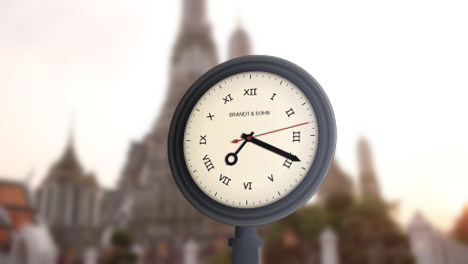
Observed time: 7h19m13s
